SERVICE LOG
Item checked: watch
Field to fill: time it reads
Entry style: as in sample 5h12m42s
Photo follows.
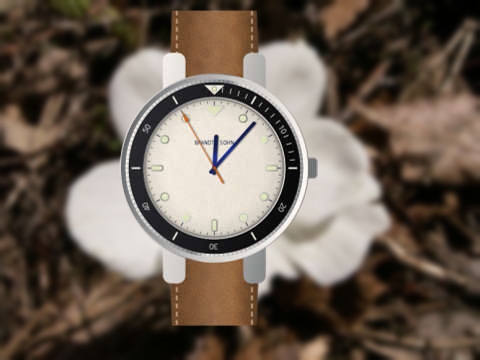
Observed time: 12h06m55s
